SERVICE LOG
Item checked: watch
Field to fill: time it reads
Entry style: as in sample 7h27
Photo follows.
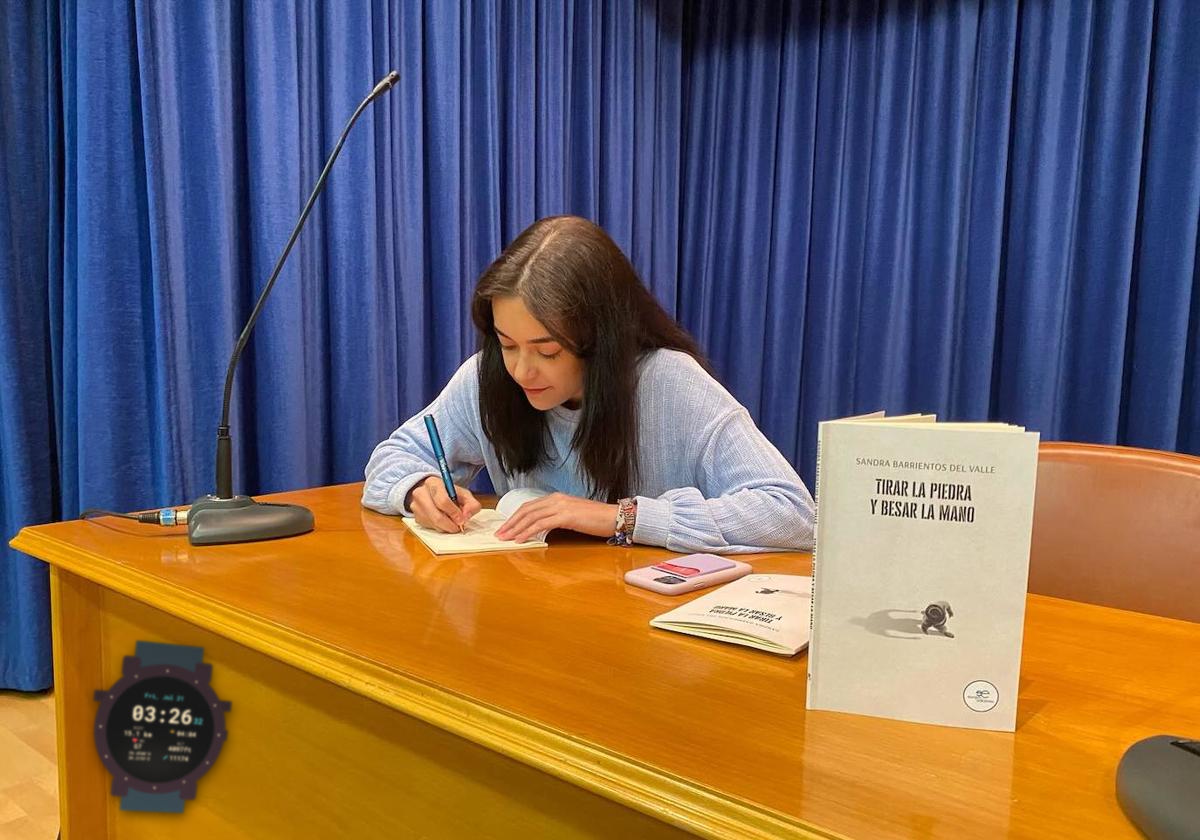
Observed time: 3h26
